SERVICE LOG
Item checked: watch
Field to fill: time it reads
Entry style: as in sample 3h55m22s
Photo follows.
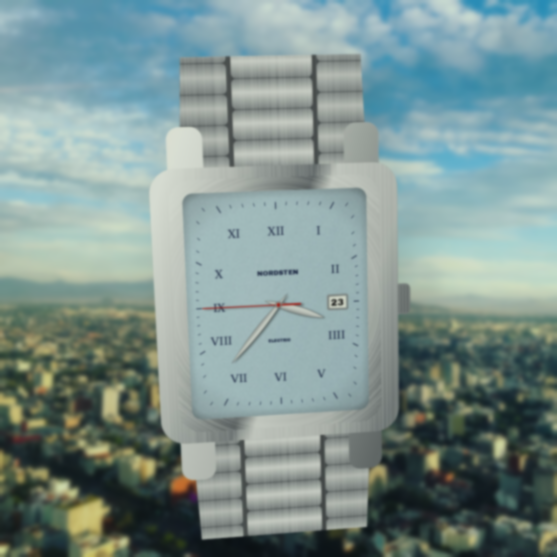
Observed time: 3h36m45s
